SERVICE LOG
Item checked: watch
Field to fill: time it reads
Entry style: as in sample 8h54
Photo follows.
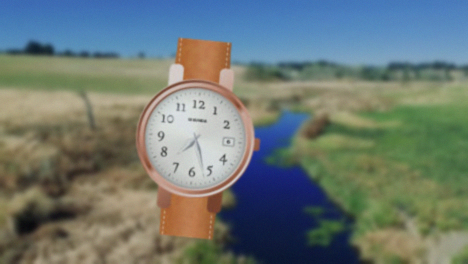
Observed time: 7h27
